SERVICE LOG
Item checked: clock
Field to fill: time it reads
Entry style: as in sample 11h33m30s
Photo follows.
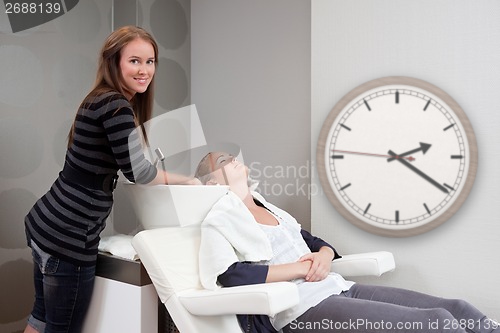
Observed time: 2h20m46s
